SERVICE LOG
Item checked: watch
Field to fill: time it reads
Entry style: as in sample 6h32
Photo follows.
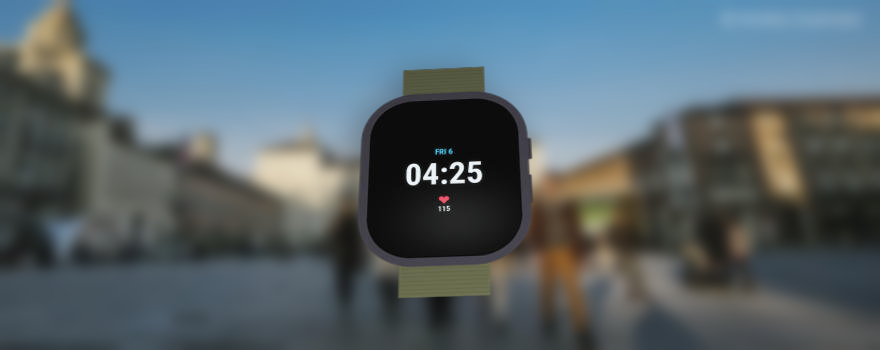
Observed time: 4h25
